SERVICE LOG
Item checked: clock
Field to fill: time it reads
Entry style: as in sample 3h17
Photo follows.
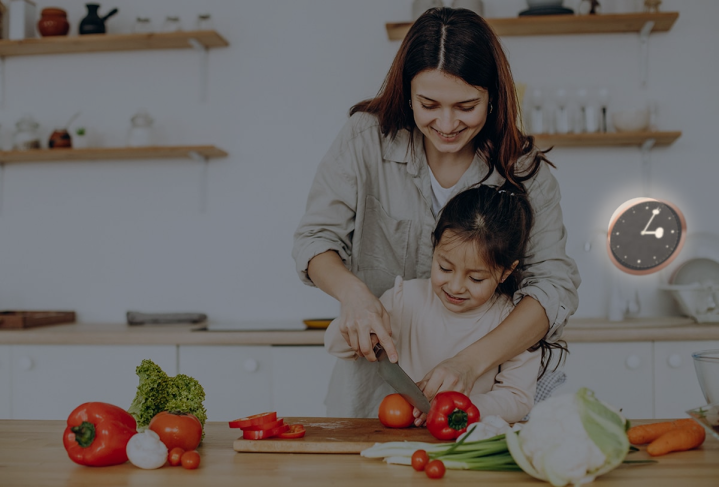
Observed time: 3h04
